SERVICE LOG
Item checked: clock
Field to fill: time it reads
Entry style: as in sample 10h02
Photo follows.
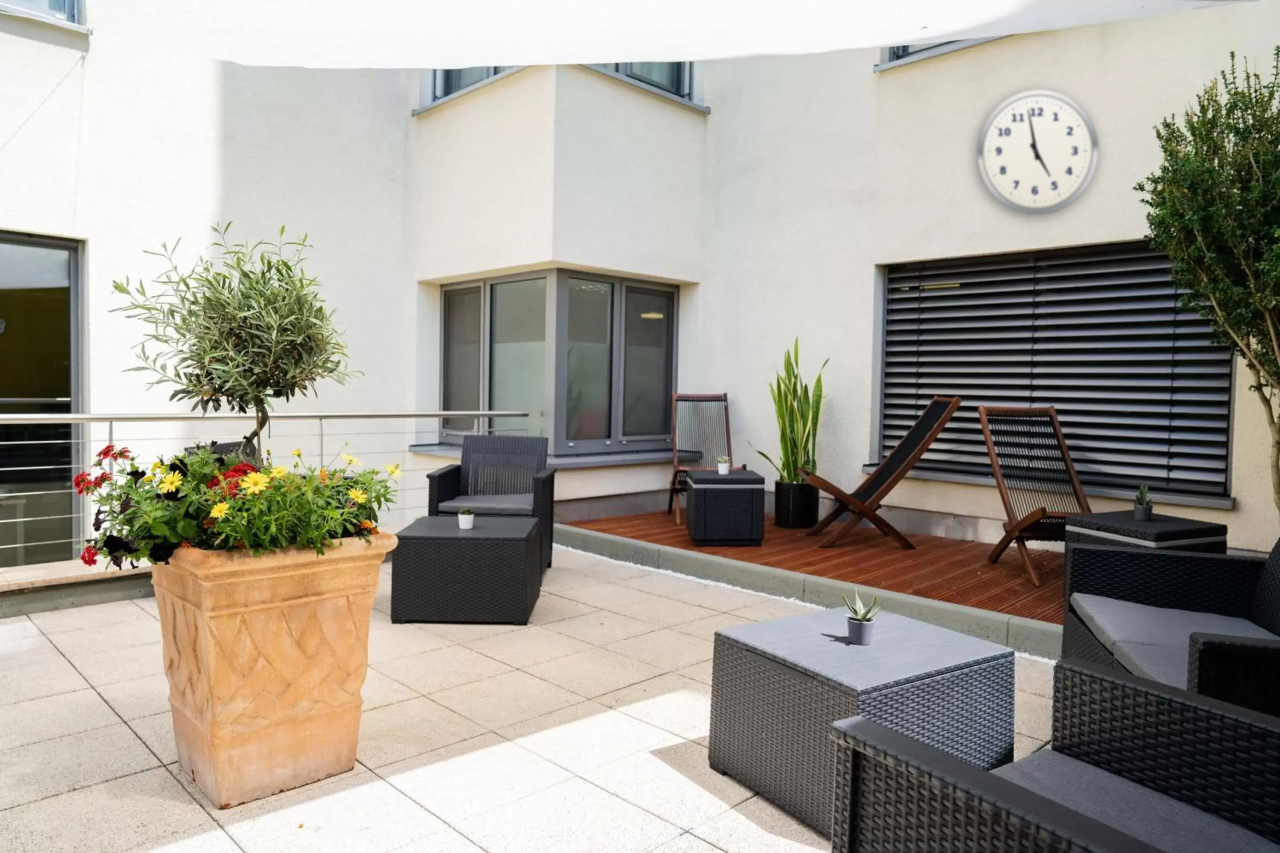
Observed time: 4h58
